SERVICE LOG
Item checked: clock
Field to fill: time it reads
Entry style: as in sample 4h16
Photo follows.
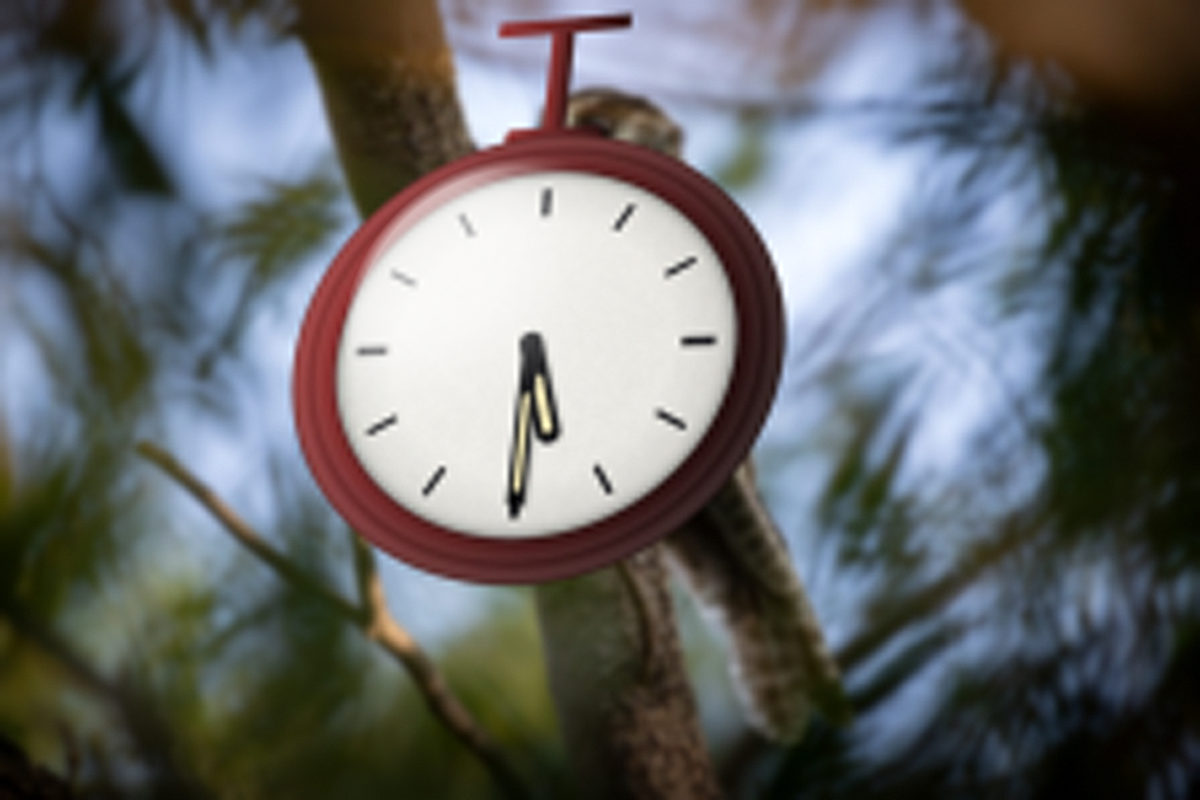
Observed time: 5h30
